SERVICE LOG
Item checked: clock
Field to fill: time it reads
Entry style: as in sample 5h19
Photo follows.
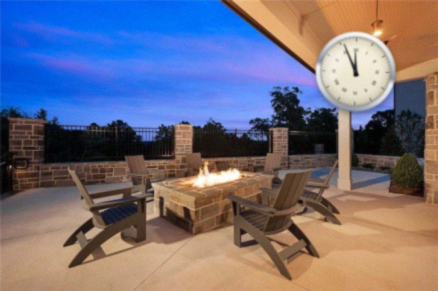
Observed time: 11h56
